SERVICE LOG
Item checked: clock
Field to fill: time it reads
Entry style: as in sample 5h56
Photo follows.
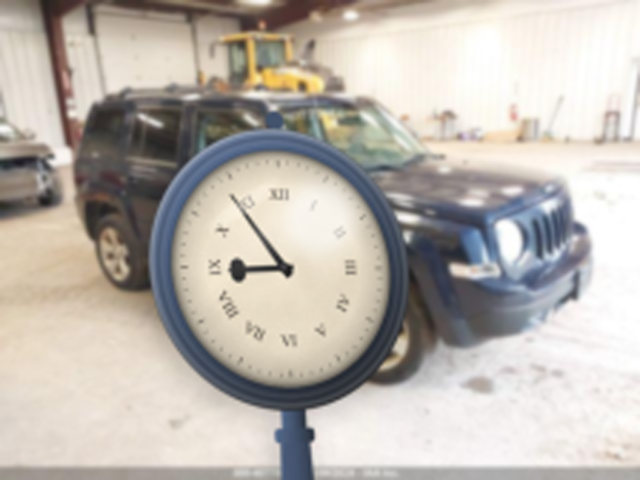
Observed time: 8h54
